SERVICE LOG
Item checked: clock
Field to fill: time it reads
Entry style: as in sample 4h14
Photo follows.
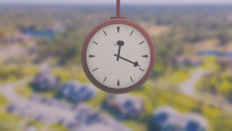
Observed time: 12h19
